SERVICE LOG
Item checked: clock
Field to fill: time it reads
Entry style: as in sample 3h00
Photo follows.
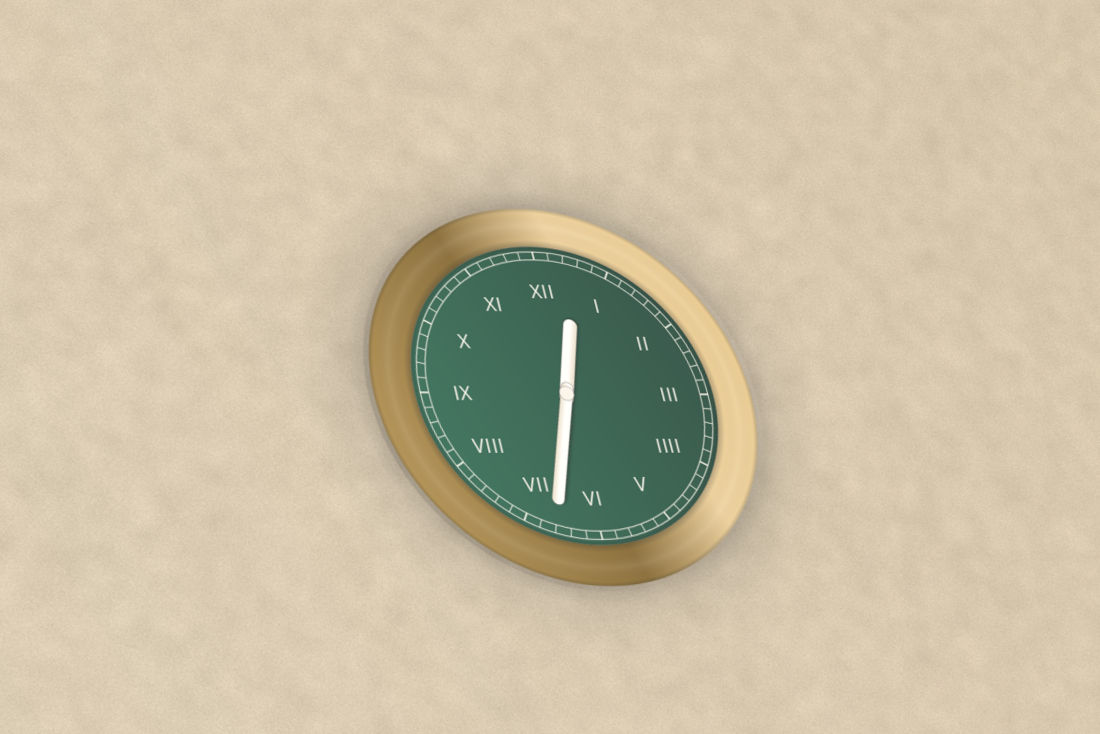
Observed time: 12h33
